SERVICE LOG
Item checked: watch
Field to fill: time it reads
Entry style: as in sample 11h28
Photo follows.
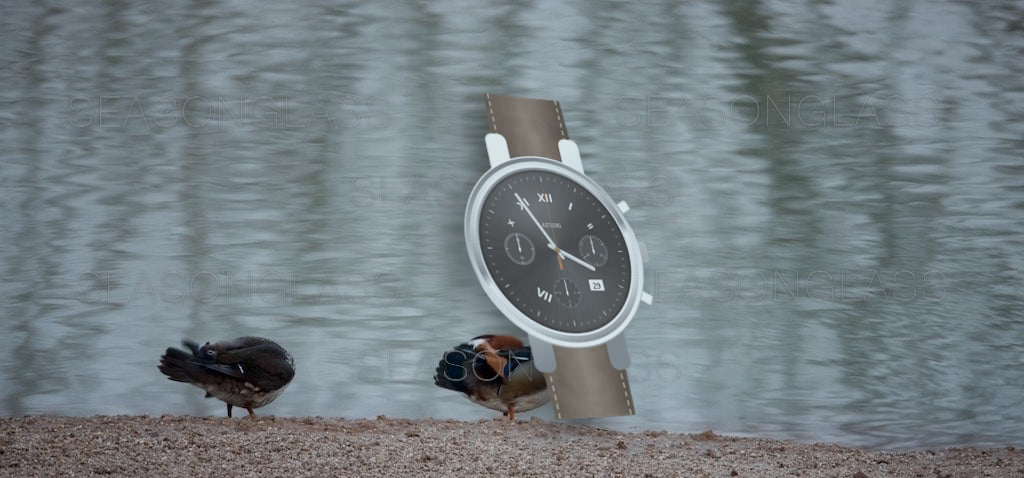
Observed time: 3h55
